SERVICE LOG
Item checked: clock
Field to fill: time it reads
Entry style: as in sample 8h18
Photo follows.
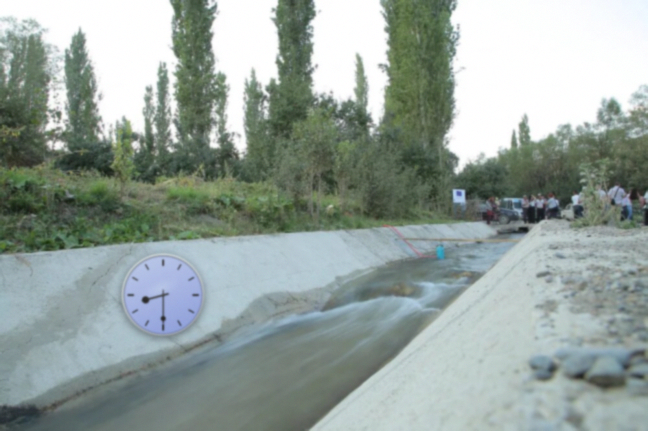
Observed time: 8h30
